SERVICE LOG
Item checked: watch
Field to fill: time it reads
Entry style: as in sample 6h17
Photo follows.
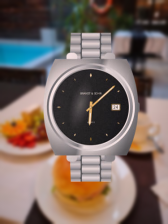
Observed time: 6h08
